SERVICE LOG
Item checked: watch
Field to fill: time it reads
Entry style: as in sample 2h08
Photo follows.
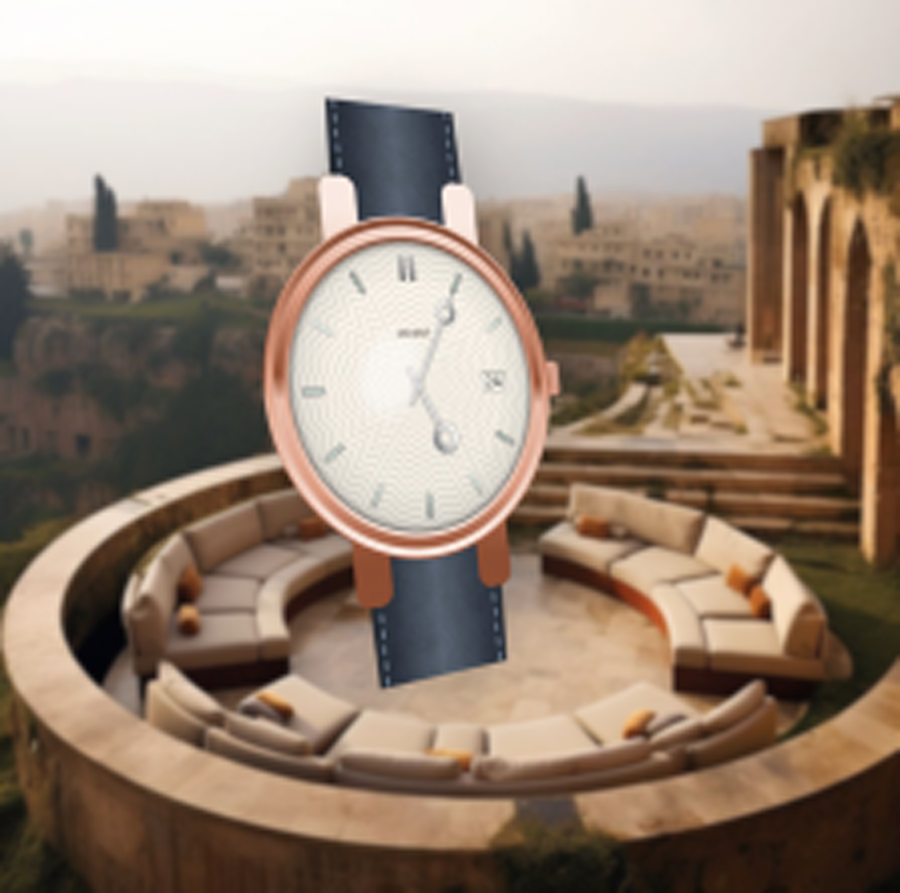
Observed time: 5h05
